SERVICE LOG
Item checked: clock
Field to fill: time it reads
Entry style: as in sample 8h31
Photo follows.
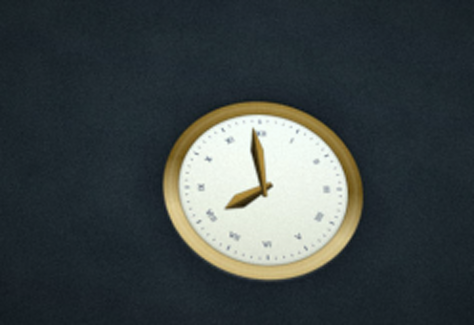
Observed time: 7h59
